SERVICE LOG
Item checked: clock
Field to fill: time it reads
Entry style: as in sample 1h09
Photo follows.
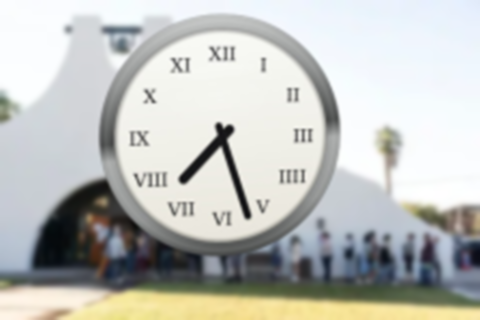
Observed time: 7h27
